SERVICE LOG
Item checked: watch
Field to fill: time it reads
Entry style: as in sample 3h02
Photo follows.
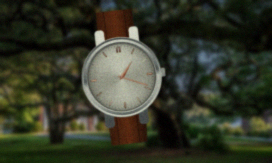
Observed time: 1h19
